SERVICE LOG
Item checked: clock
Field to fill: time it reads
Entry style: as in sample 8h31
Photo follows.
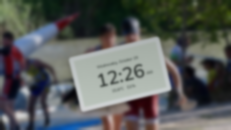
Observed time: 12h26
